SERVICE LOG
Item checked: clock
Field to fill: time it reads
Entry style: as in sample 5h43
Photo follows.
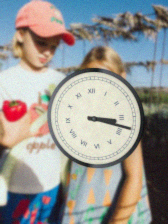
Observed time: 3h18
